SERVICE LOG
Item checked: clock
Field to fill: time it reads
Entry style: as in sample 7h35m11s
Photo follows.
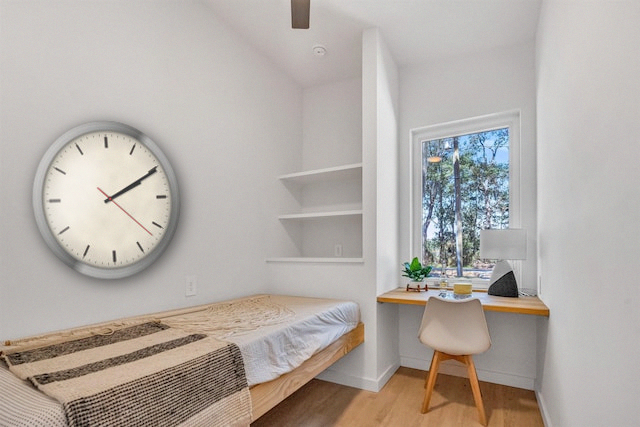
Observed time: 2h10m22s
